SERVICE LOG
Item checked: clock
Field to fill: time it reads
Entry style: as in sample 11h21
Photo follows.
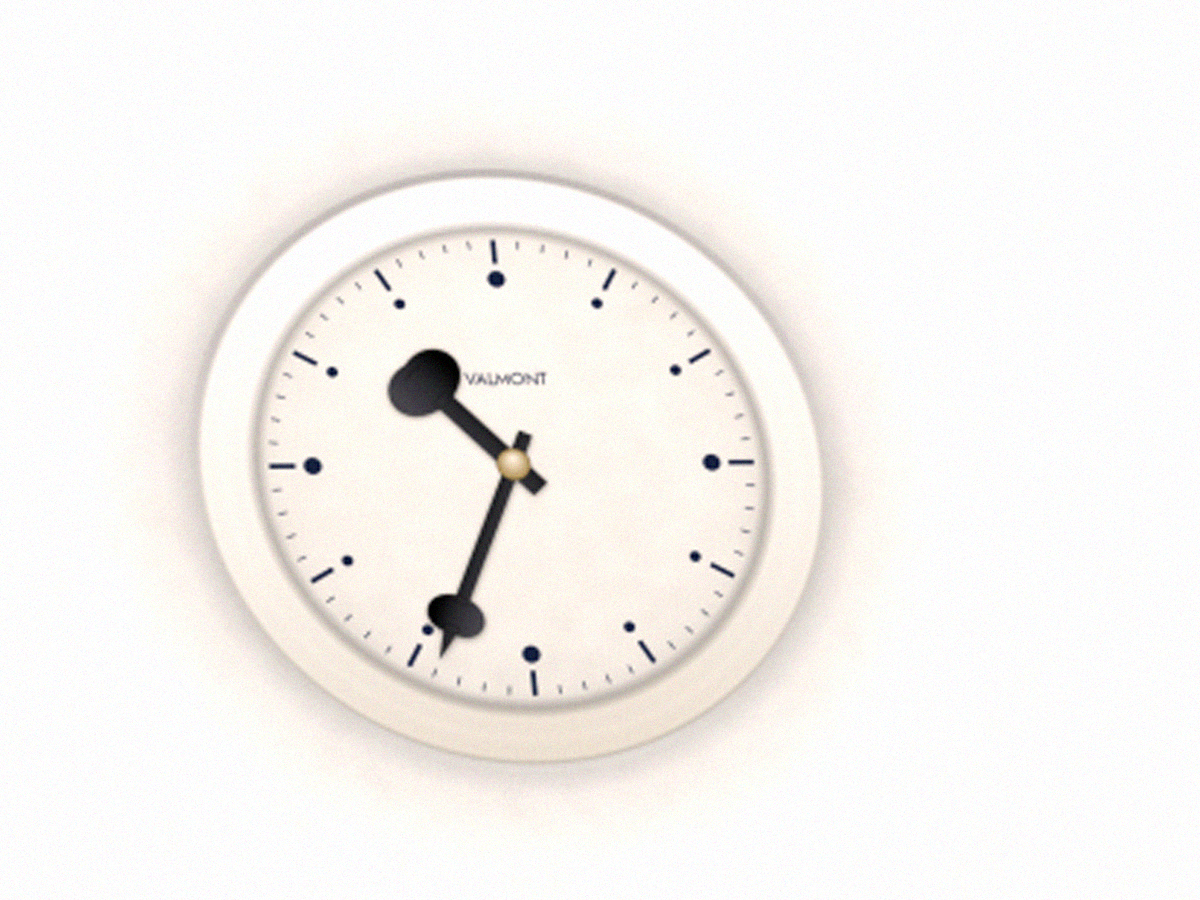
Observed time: 10h34
